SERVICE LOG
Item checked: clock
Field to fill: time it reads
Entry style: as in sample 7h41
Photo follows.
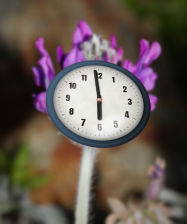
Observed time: 5h59
